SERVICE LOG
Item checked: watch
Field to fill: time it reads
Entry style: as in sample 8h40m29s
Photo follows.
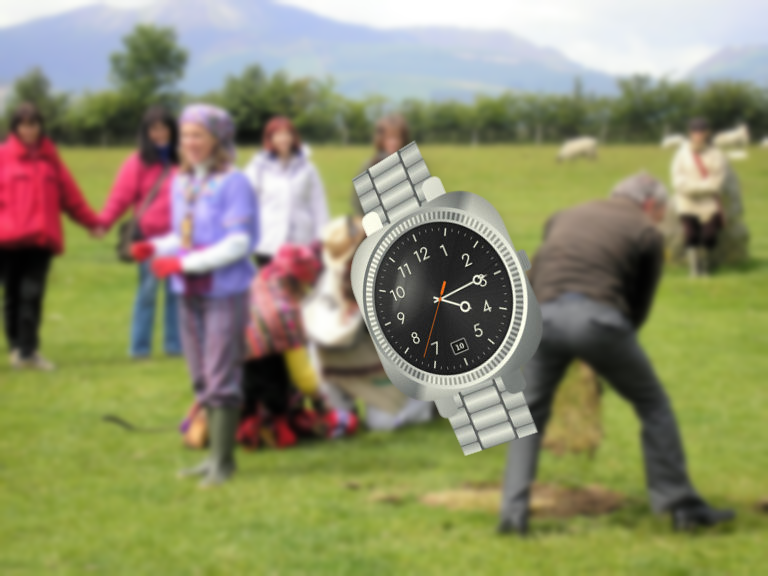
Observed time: 4h14m37s
